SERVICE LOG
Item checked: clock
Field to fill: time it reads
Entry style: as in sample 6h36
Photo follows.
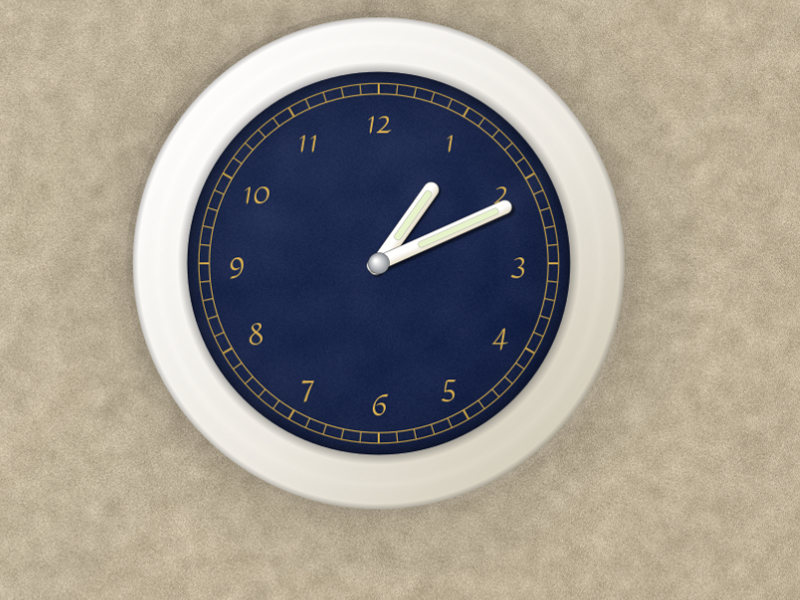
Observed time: 1h11
